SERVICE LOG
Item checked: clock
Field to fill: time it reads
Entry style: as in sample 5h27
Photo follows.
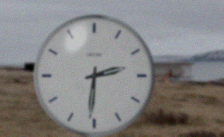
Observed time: 2h31
